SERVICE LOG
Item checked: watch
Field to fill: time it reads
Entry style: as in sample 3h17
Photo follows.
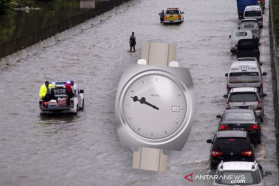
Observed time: 9h48
